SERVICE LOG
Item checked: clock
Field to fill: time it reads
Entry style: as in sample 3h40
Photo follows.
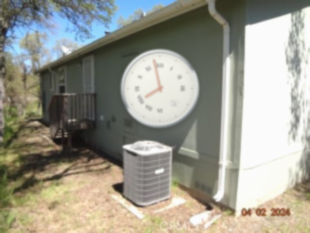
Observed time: 7h58
